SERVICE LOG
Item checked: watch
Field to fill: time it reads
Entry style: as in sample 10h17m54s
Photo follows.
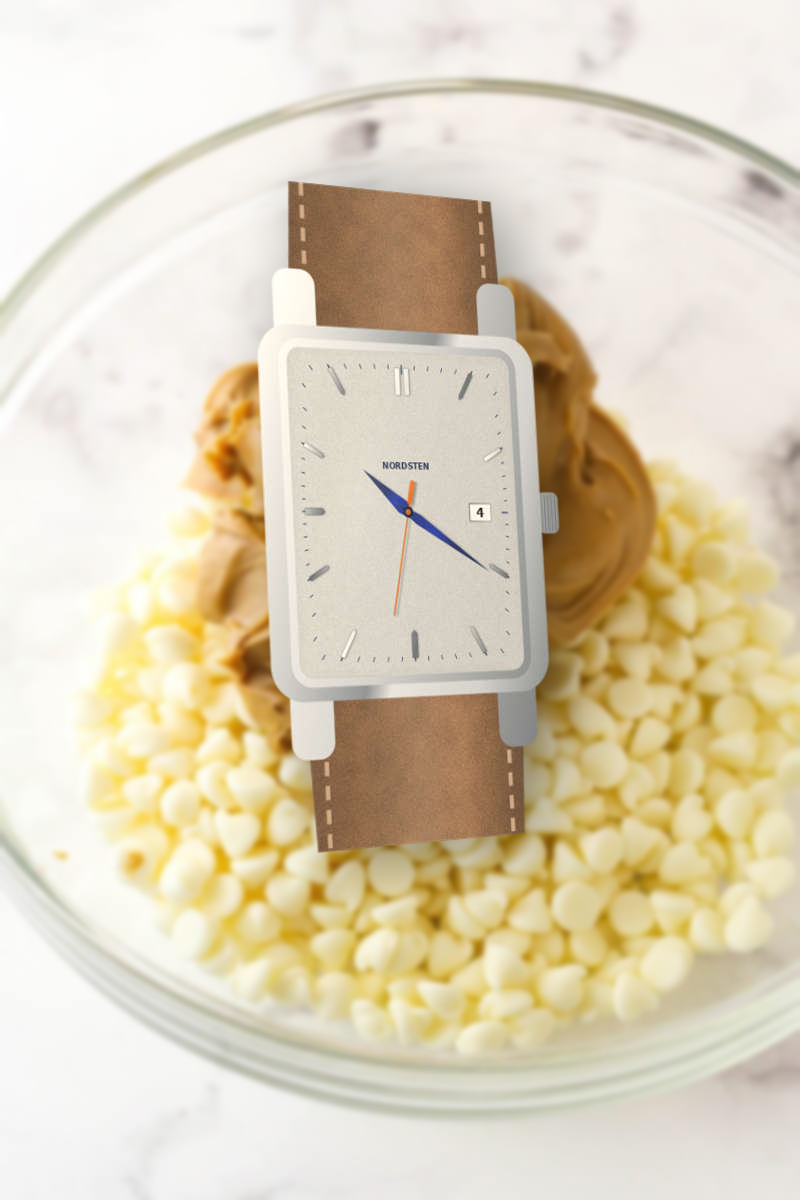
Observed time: 10h20m32s
